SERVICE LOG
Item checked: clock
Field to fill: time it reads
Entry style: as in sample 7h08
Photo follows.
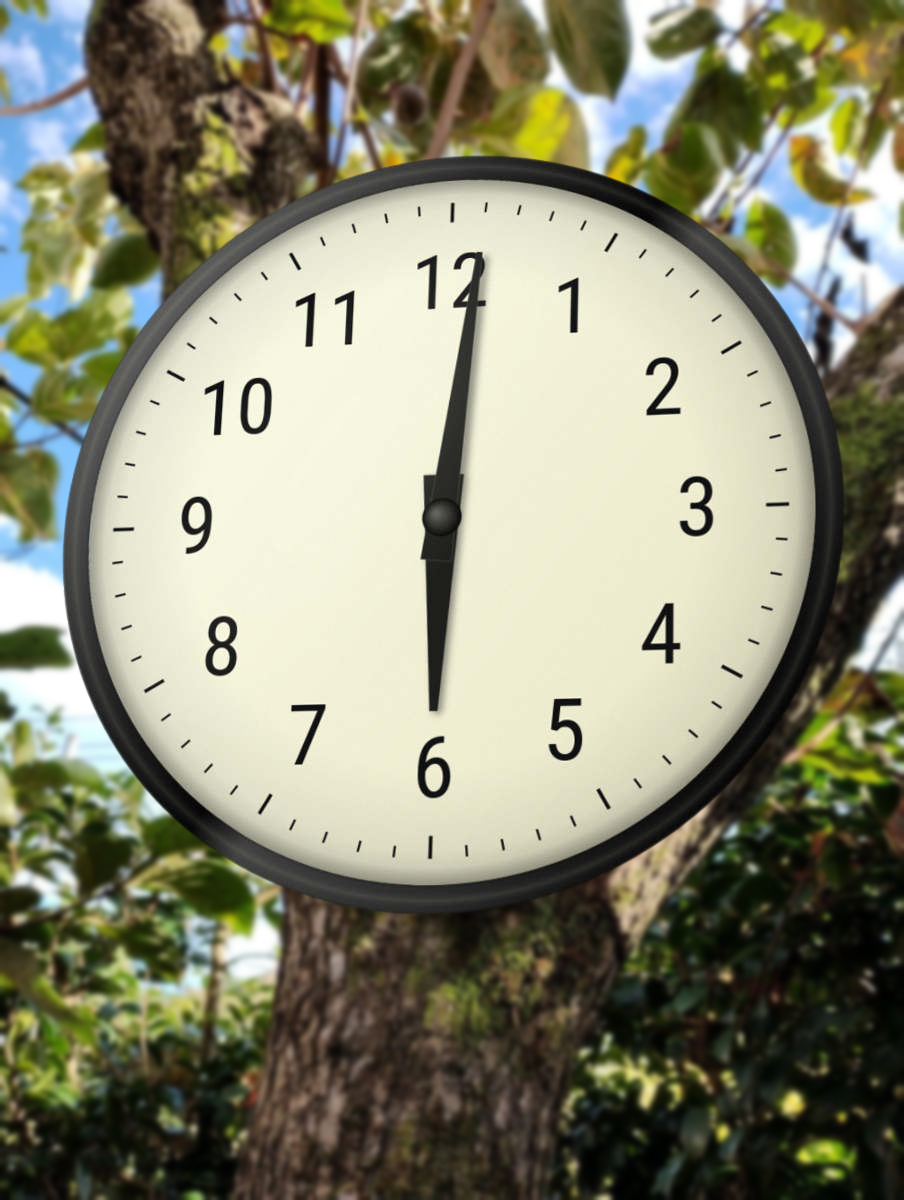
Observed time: 6h01
